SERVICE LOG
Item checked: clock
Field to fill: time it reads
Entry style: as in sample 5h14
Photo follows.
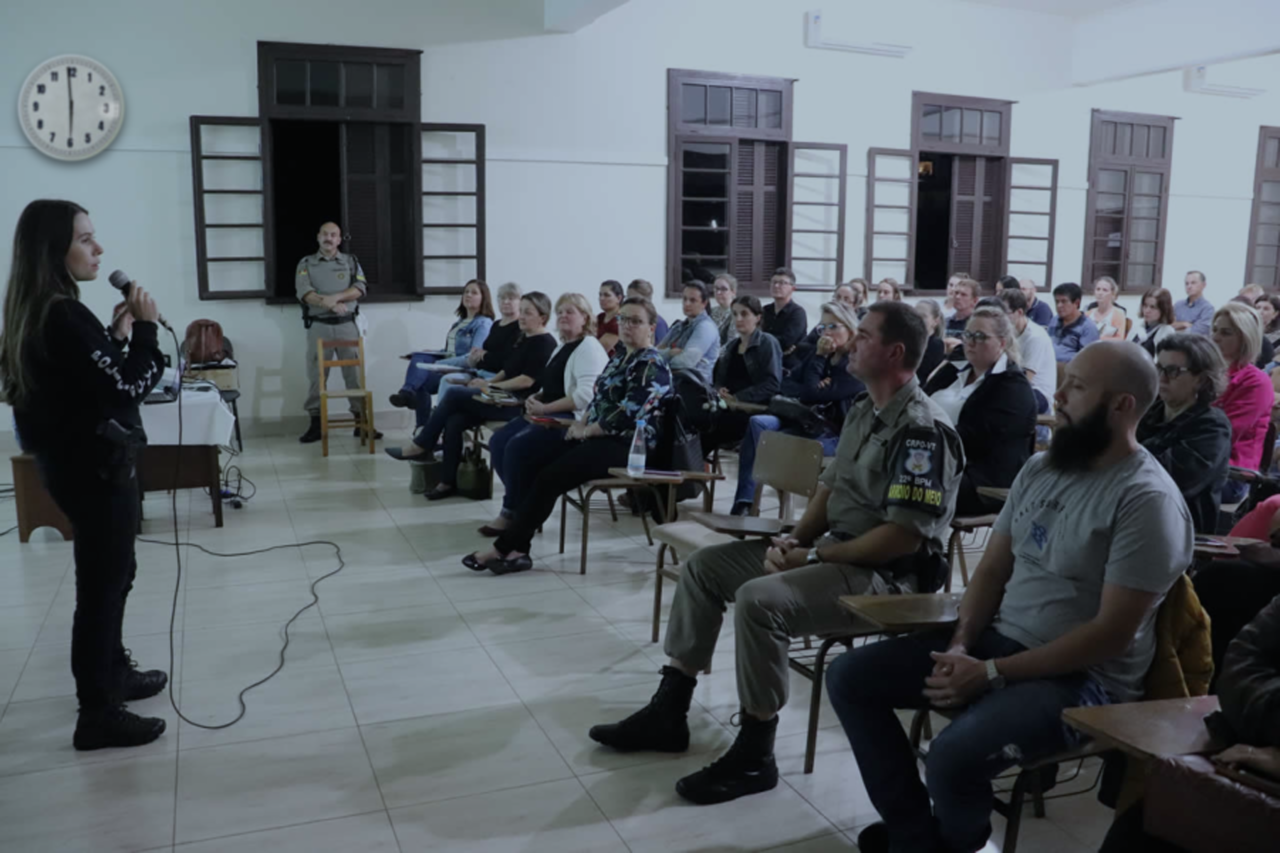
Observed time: 5h59
